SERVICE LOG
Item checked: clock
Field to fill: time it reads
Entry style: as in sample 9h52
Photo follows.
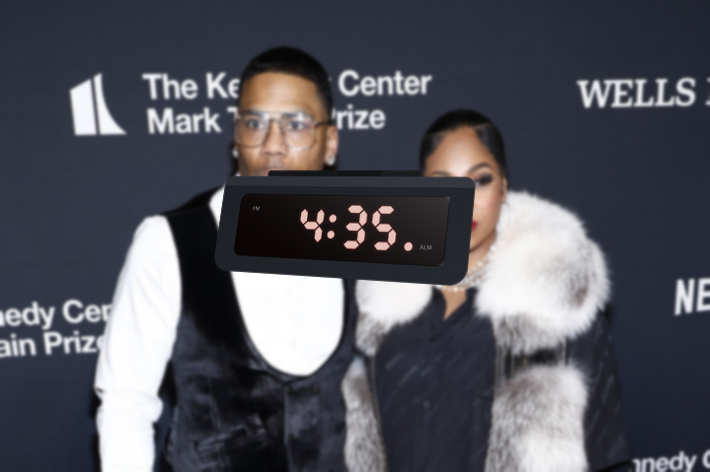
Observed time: 4h35
